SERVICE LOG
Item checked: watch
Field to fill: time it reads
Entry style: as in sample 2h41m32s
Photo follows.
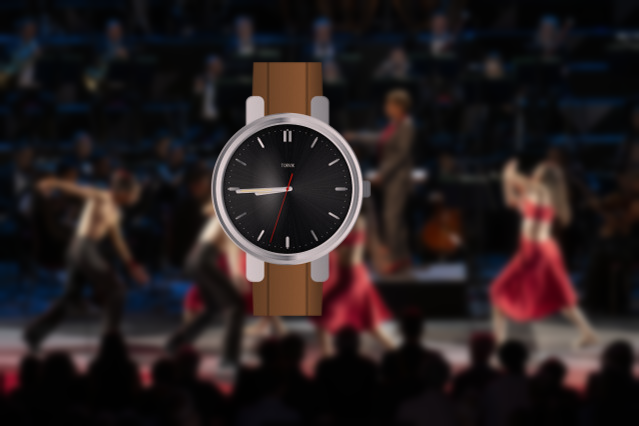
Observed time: 8h44m33s
